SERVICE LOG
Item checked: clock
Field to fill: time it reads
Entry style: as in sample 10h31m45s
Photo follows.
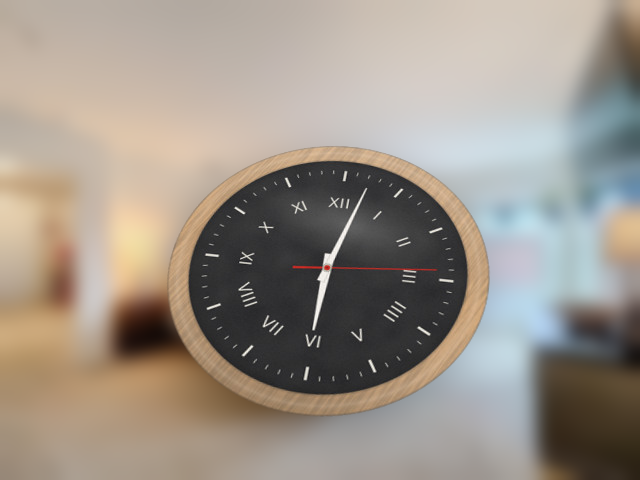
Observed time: 6h02m14s
